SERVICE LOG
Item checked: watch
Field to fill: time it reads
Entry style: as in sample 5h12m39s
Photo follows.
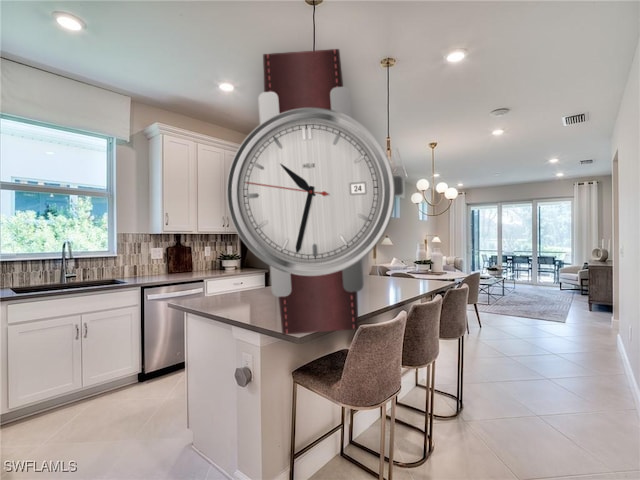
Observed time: 10h32m47s
